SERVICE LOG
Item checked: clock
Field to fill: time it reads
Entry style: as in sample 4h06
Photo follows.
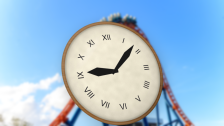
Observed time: 9h08
